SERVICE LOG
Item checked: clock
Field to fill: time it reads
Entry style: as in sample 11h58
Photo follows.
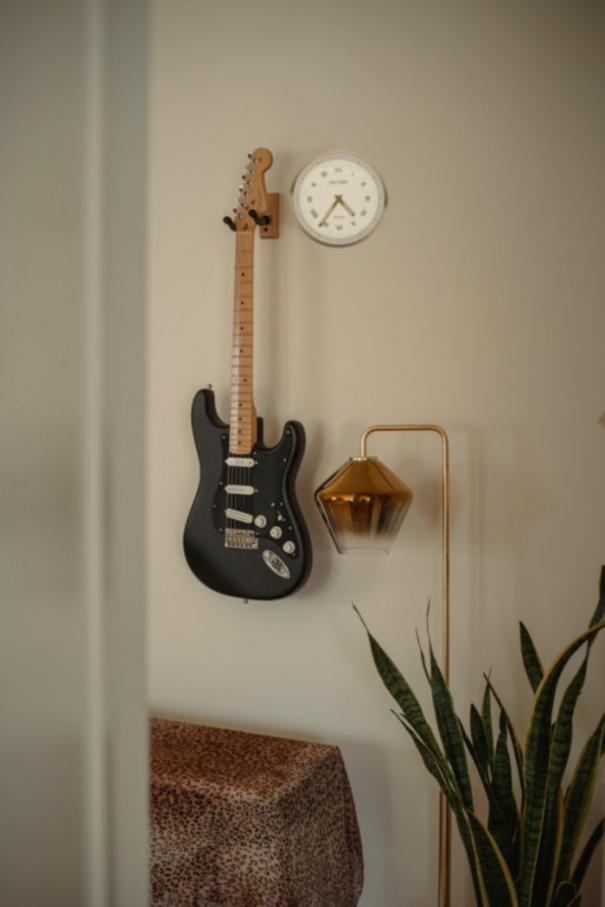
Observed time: 4h36
